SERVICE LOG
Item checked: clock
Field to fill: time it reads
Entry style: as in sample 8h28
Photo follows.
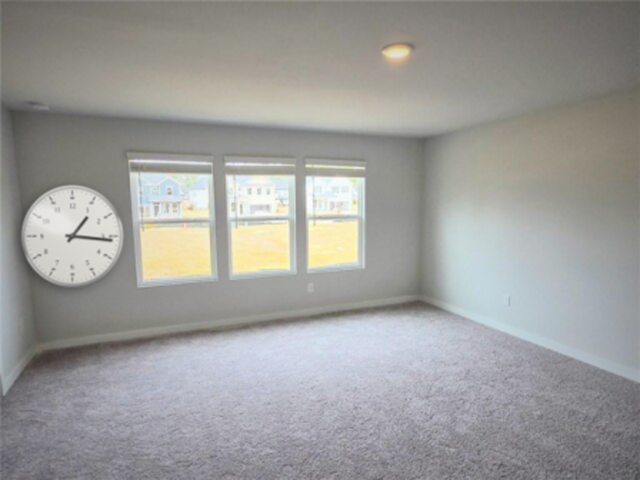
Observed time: 1h16
